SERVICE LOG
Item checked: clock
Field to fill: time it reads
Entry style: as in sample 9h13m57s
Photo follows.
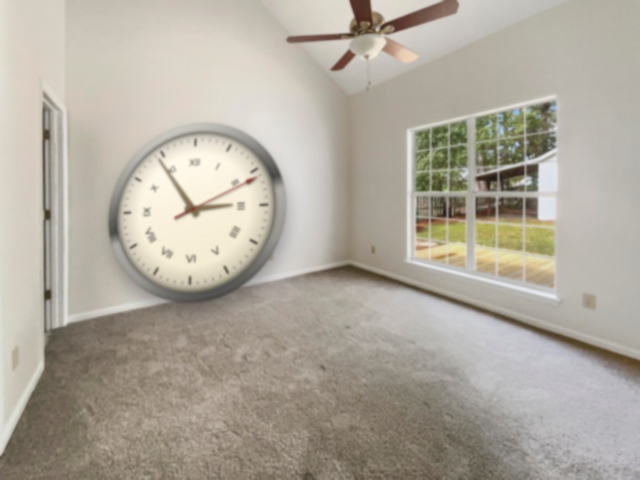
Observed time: 2h54m11s
